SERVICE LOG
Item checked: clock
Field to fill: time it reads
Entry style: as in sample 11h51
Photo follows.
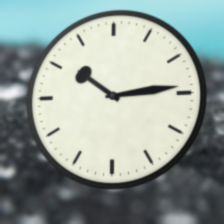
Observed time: 10h14
